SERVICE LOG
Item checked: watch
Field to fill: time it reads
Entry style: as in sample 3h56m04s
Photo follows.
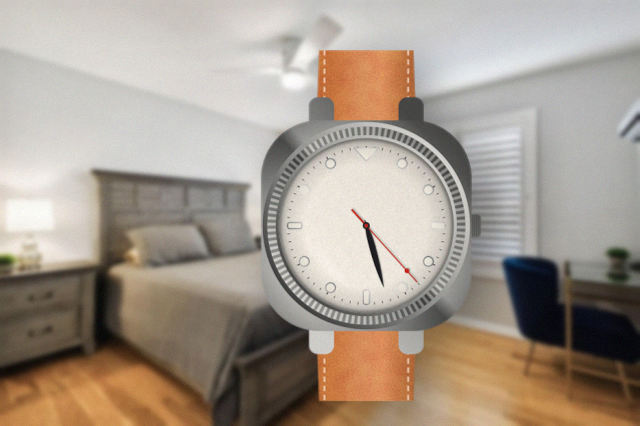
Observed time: 5h27m23s
